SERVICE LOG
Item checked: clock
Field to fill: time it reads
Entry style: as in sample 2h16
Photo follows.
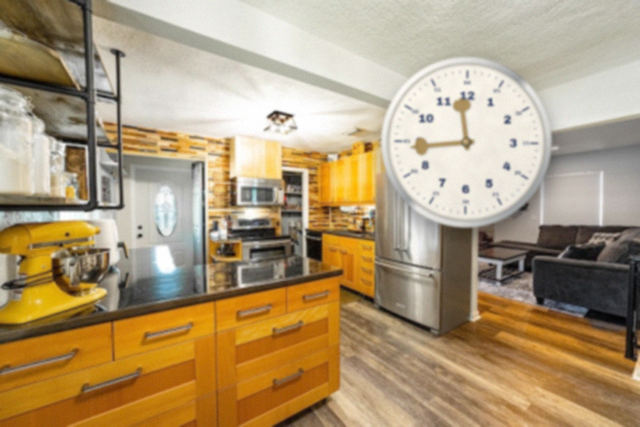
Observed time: 11h44
